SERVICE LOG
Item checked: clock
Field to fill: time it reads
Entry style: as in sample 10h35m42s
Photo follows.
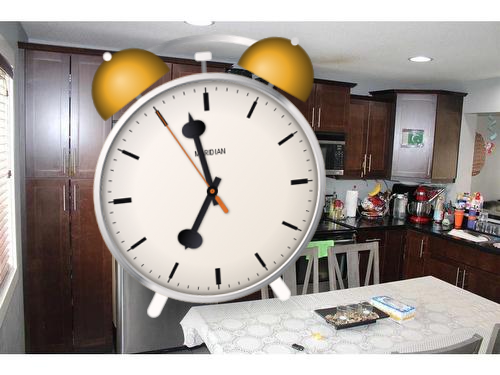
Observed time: 6h57m55s
